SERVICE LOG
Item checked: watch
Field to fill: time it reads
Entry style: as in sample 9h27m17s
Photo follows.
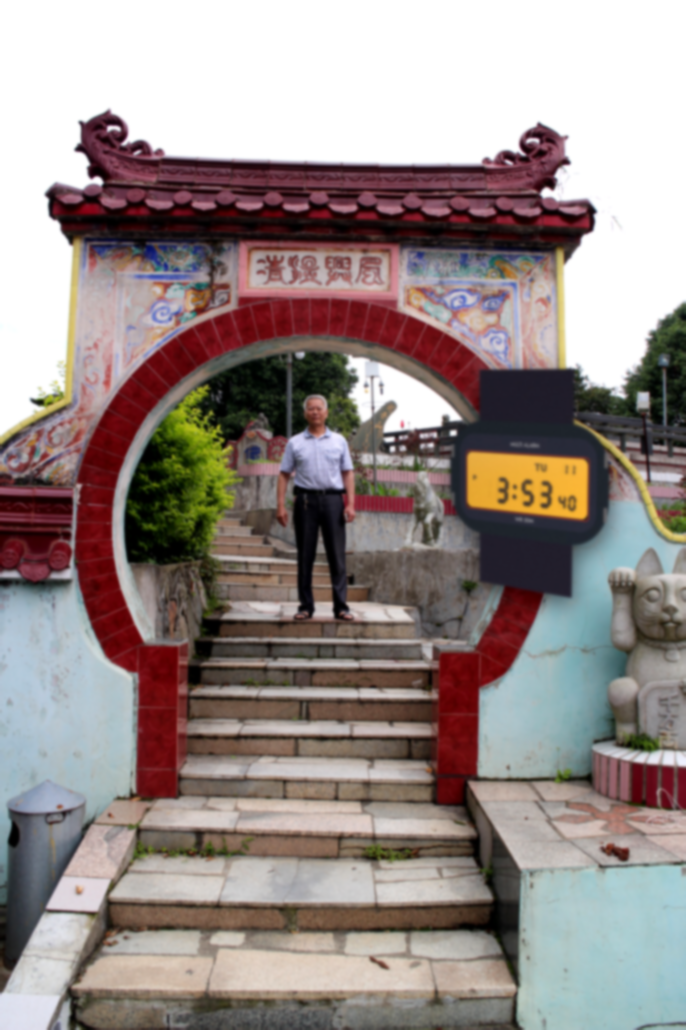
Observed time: 3h53m40s
